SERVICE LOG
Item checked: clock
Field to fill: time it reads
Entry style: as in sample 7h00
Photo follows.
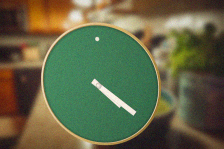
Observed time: 4h21
